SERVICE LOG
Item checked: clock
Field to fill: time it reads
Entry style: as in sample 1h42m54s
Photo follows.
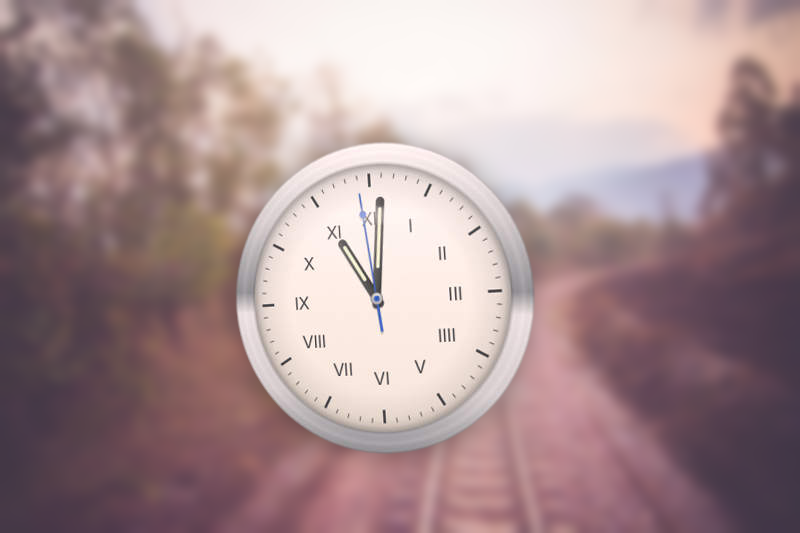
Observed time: 11h00m59s
